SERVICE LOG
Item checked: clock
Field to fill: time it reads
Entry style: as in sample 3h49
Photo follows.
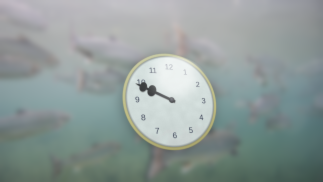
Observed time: 9h49
